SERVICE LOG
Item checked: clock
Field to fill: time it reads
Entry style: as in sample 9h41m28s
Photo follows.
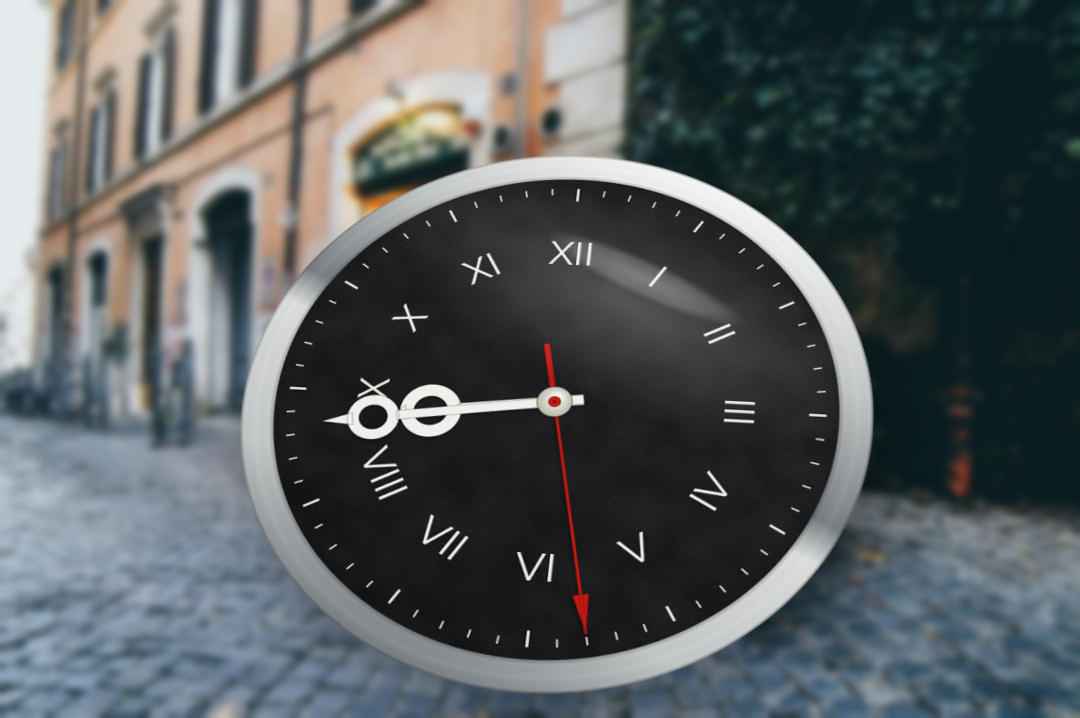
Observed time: 8h43m28s
